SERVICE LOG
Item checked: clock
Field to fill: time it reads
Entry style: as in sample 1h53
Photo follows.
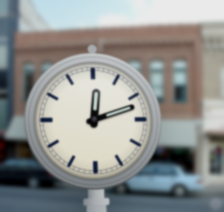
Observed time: 12h12
